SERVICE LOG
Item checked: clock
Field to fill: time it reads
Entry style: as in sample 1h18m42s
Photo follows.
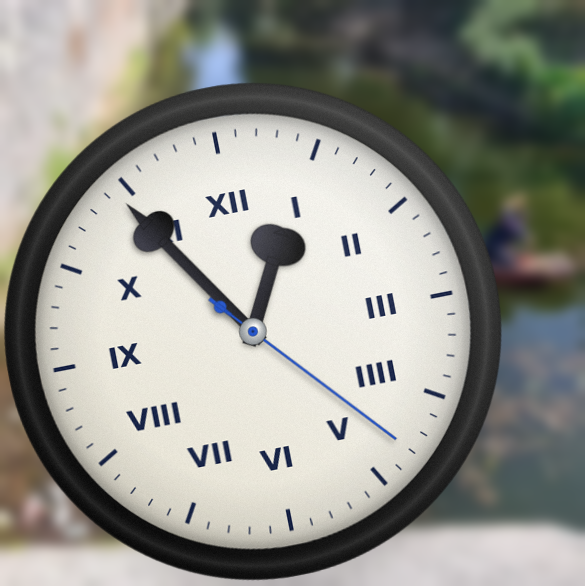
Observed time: 12h54m23s
